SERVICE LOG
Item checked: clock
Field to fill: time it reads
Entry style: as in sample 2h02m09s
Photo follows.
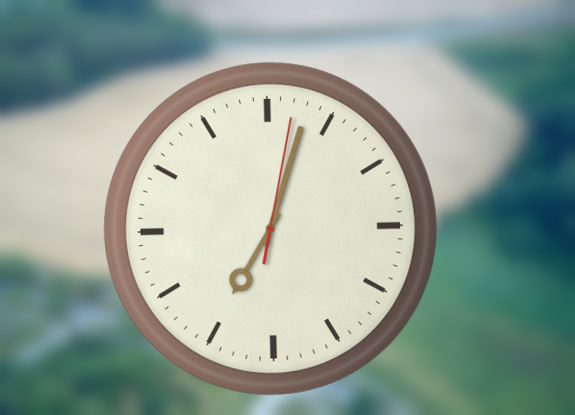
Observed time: 7h03m02s
